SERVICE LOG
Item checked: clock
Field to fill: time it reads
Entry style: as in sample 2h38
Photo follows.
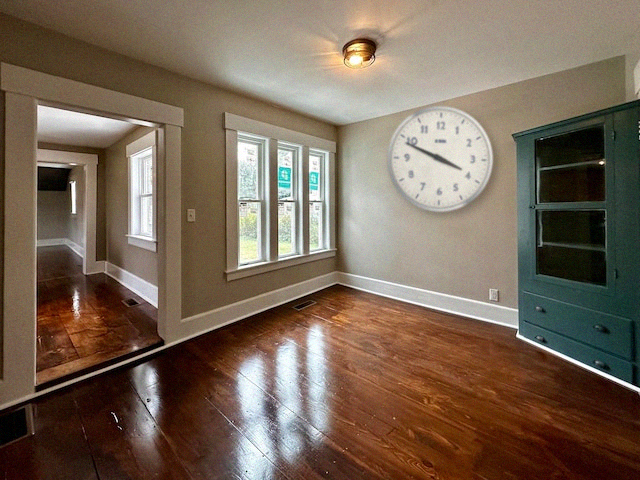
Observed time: 3h49
